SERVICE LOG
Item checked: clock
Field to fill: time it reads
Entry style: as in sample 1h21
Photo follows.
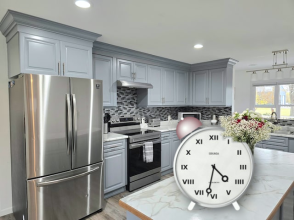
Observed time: 4h32
